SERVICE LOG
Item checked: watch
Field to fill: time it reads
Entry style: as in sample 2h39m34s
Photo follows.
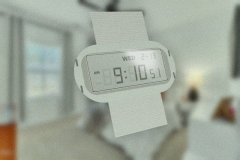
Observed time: 9h10m51s
